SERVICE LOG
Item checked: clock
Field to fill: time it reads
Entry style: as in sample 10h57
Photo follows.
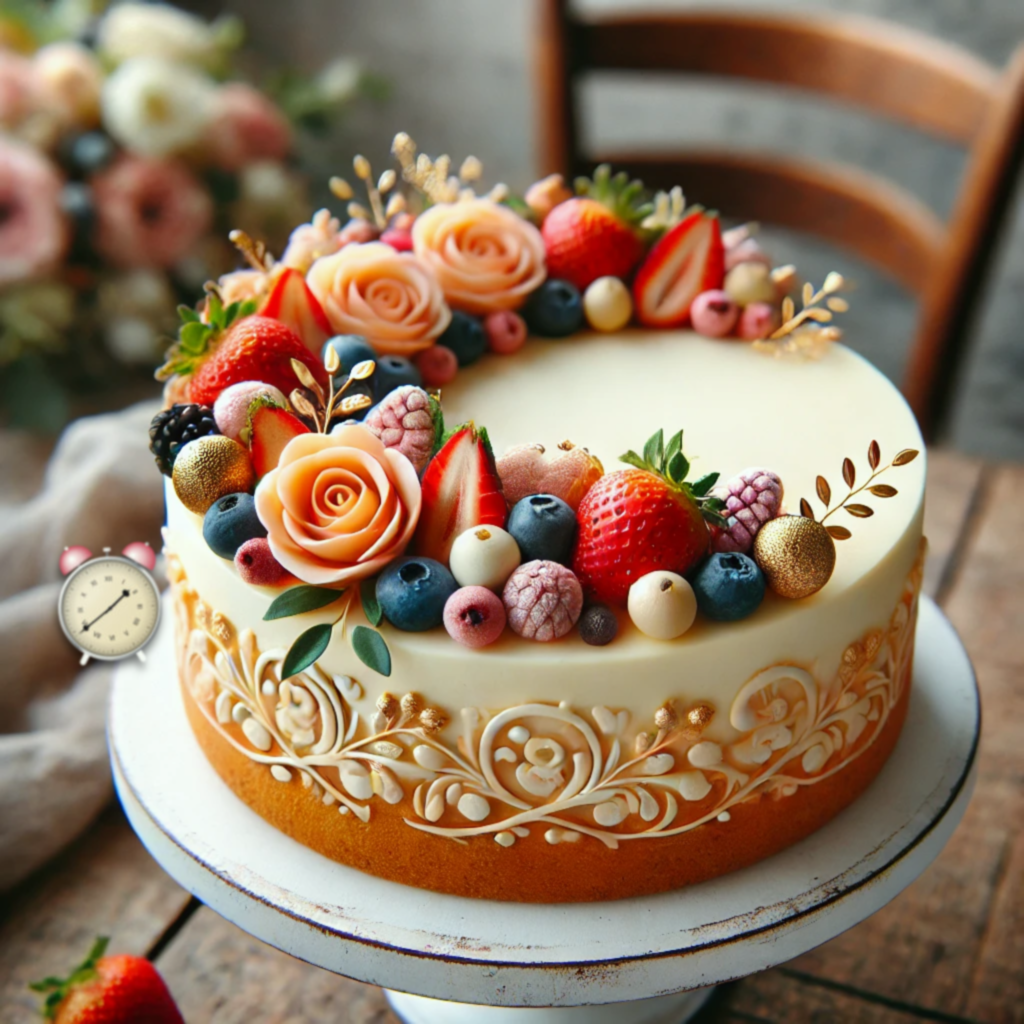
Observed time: 1h39
